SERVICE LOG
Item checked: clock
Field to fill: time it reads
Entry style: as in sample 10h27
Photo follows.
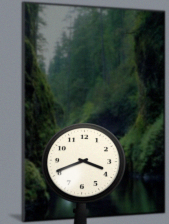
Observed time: 3h41
